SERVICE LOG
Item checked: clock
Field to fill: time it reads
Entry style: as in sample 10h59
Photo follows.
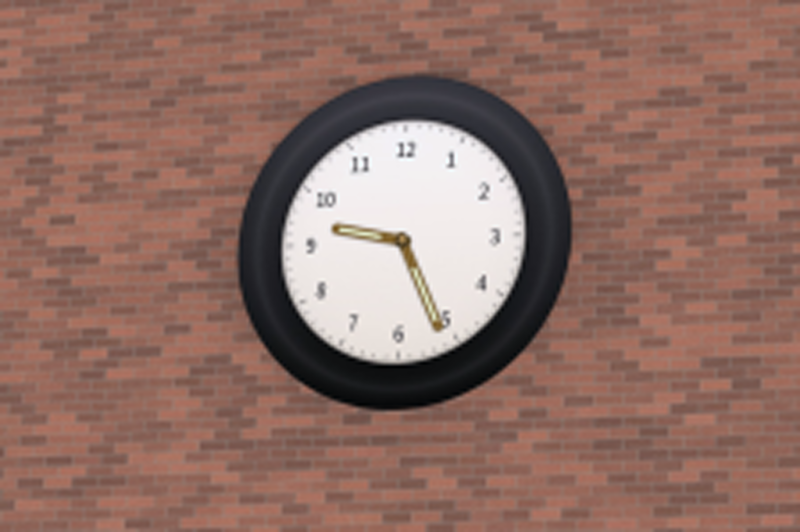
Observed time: 9h26
